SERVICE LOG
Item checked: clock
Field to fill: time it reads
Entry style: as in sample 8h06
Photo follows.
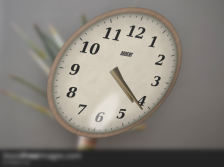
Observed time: 4h21
